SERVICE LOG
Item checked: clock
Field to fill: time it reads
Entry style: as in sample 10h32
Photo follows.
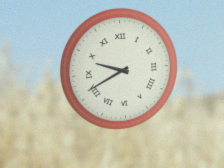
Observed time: 9h41
